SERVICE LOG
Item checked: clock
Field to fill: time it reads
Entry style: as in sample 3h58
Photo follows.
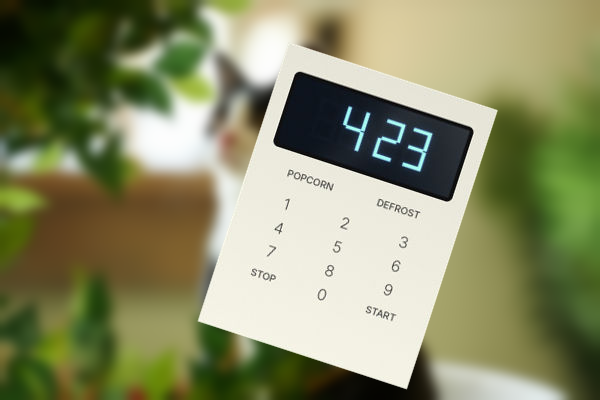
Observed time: 4h23
